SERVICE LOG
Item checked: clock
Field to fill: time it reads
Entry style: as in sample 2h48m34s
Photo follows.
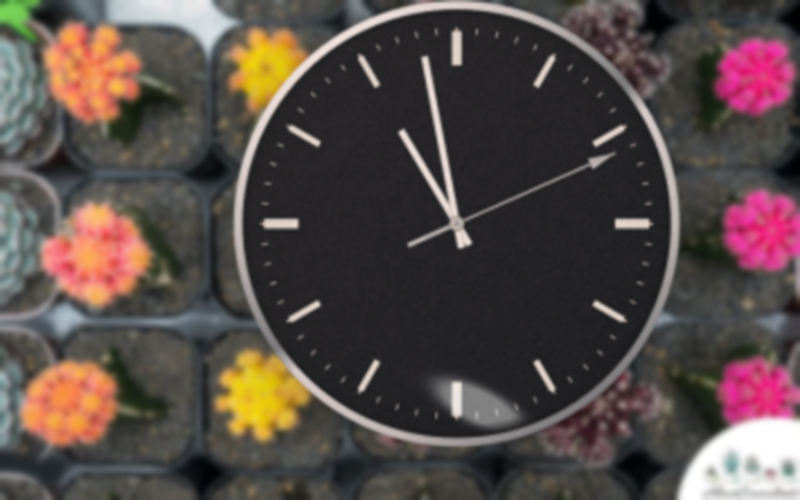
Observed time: 10h58m11s
